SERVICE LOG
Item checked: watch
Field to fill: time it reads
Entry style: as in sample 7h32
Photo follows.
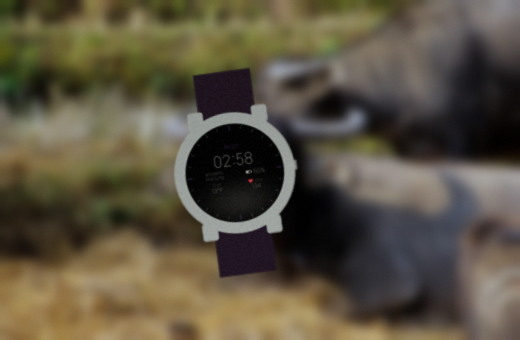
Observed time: 2h58
